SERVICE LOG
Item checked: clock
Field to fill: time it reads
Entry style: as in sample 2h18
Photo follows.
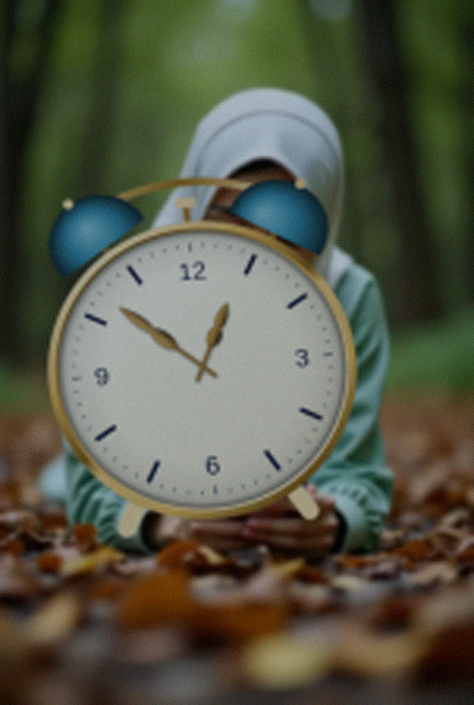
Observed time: 12h52
